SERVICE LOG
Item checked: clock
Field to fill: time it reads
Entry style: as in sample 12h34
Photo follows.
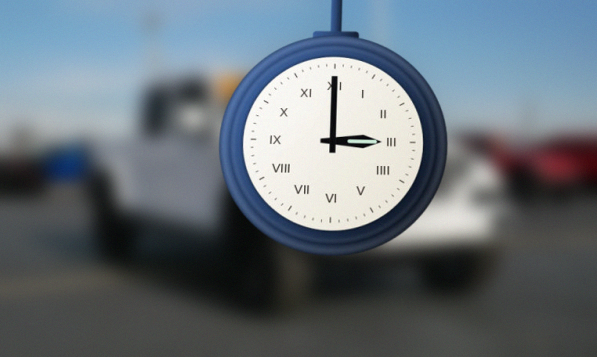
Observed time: 3h00
